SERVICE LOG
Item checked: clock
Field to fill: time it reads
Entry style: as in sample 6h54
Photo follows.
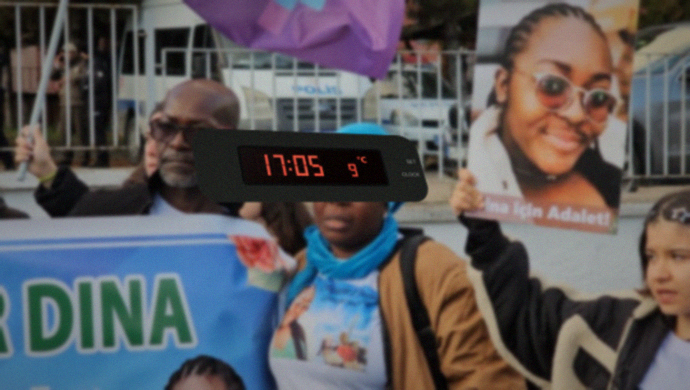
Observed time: 17h05
